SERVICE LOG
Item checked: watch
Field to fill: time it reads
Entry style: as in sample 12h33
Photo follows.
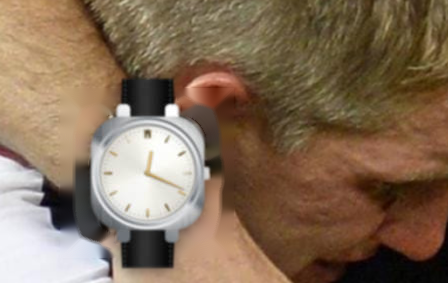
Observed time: 12h19
